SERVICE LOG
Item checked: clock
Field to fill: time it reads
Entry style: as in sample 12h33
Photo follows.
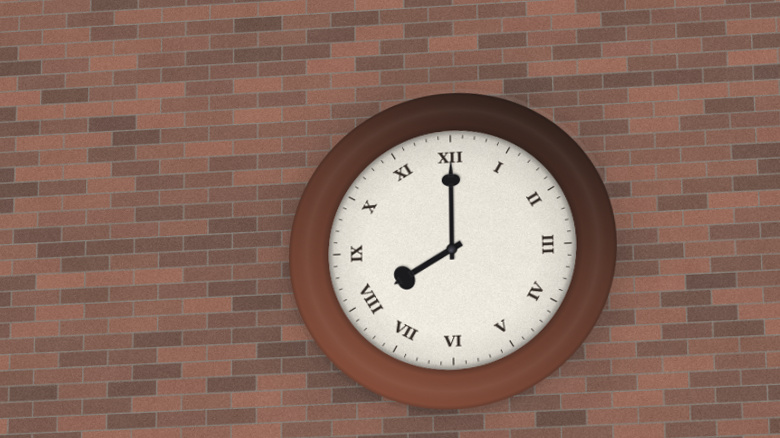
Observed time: 8h00
